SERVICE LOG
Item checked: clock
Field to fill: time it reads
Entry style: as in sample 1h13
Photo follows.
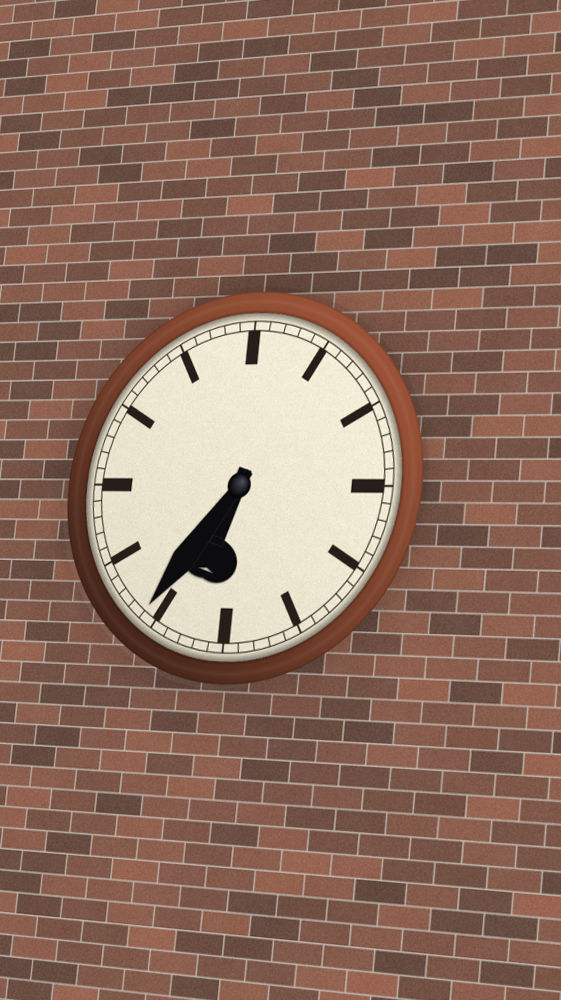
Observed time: 6h36
